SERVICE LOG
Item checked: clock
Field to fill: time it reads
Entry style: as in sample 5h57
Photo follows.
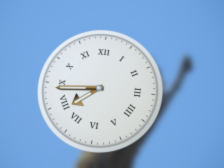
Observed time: 7h44
